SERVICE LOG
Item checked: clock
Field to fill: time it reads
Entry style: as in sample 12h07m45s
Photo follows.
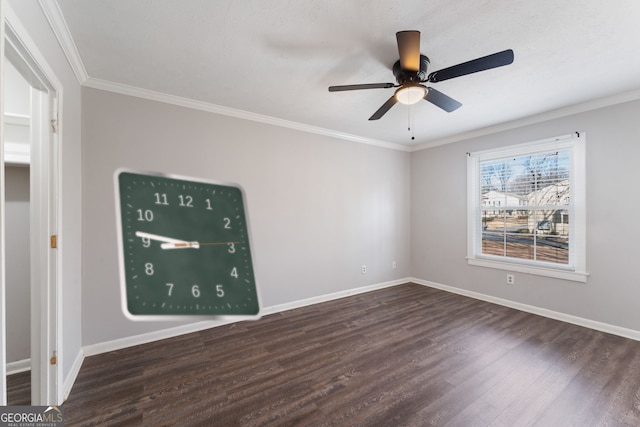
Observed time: 8h46m14s
